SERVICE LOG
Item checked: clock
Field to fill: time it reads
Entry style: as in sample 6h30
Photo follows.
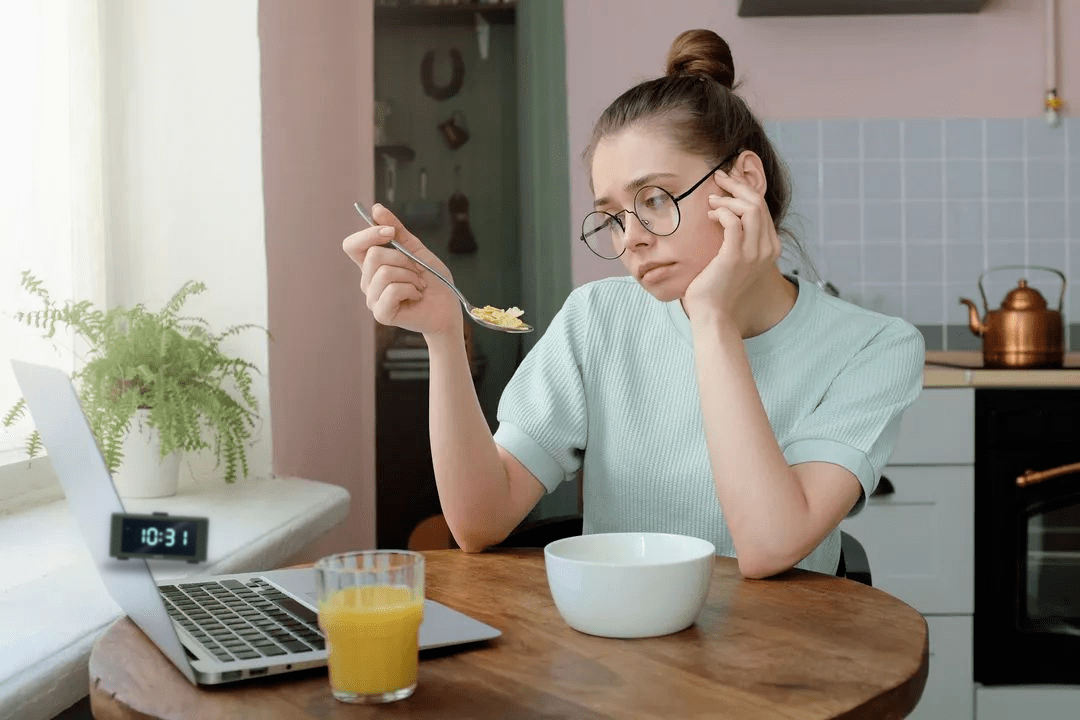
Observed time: 10h31
